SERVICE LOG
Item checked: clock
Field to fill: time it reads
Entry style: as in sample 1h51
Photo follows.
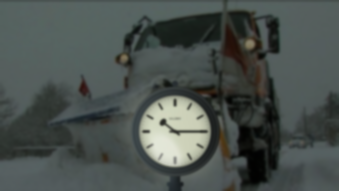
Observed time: 10h15
